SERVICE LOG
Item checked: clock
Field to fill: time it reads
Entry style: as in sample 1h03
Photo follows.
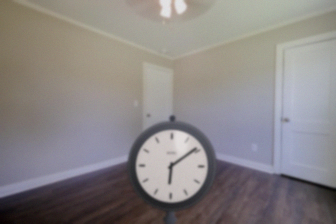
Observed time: 6h09
